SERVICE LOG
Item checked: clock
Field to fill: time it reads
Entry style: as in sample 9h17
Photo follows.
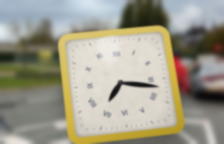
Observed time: 7h17
